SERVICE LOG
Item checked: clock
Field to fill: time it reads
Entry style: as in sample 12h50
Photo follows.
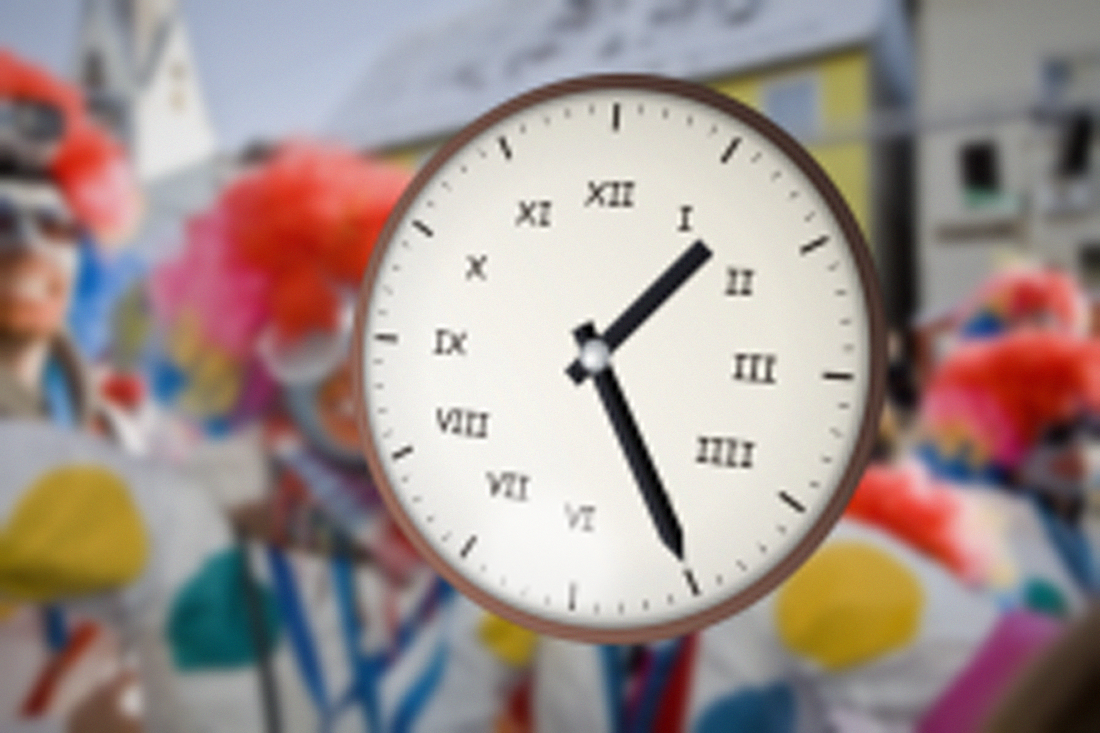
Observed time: 1h25
